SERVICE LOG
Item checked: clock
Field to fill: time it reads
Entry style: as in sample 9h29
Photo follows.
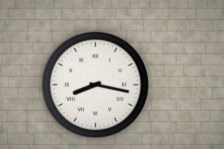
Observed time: 8h17
